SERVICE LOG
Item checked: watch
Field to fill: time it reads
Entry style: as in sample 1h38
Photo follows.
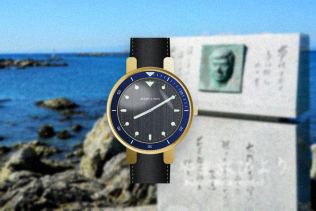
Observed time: 8h10
